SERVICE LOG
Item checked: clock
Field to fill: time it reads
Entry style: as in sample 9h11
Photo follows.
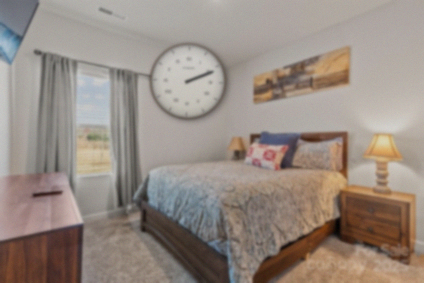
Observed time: 2h11
